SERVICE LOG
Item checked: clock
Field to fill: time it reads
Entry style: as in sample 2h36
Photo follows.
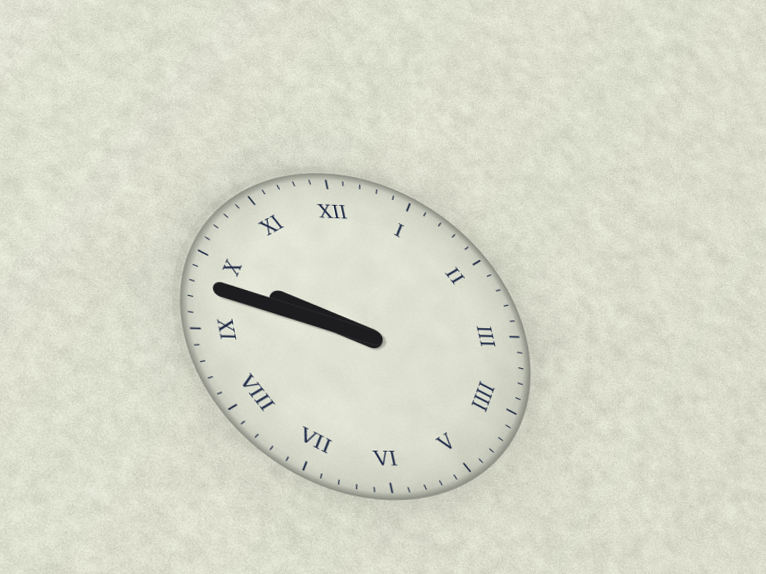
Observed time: 9h48
